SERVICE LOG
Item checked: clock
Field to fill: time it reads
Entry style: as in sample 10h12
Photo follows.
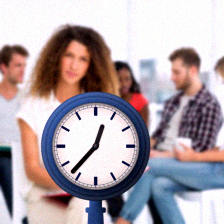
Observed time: 12h37
